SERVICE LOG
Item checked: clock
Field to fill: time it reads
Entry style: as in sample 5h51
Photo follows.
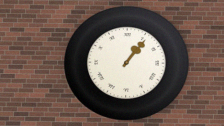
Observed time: 1h06
